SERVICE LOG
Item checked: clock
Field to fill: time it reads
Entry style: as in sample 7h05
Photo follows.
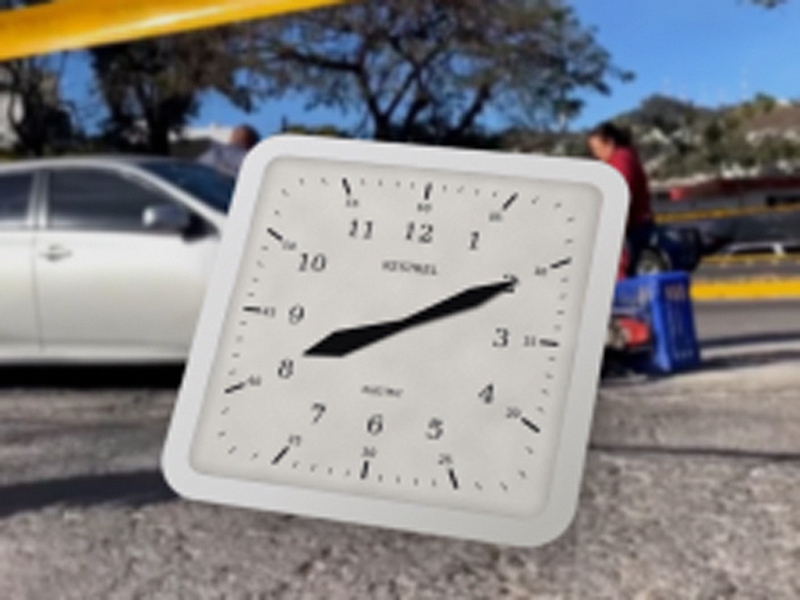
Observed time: 8h10
